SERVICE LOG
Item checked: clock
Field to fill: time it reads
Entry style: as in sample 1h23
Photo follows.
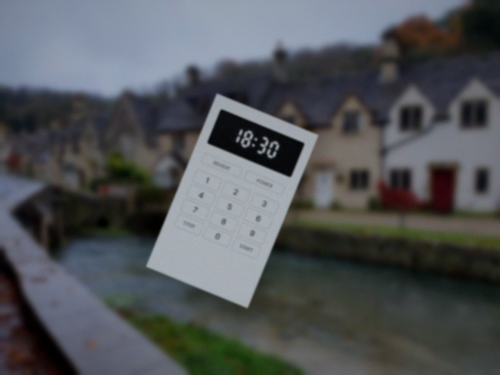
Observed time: 18h30
